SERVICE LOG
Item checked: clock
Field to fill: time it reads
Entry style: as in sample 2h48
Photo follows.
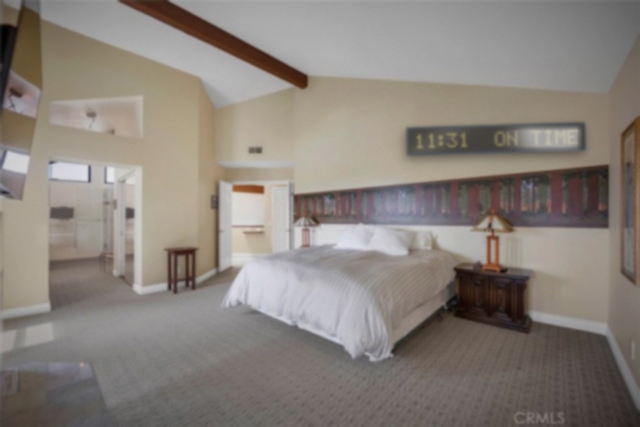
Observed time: 11h31
